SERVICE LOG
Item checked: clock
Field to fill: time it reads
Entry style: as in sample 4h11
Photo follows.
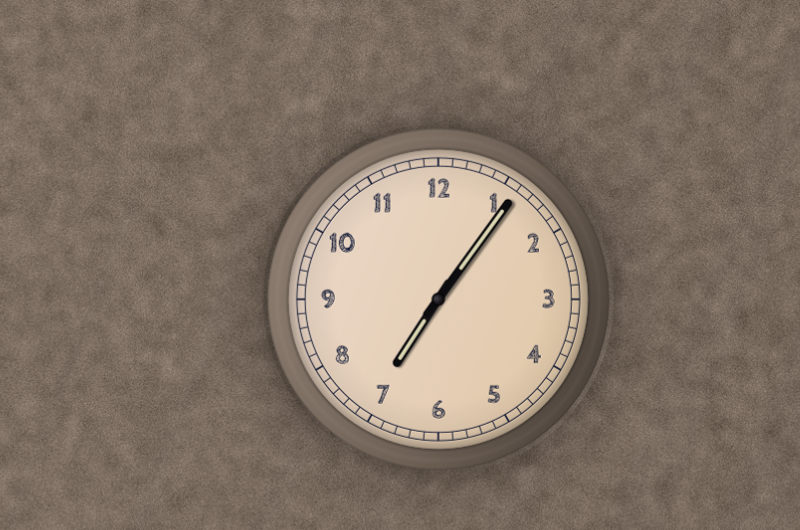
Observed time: 7h06
